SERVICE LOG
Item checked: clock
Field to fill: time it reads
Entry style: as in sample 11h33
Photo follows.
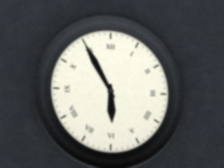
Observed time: 5h55
